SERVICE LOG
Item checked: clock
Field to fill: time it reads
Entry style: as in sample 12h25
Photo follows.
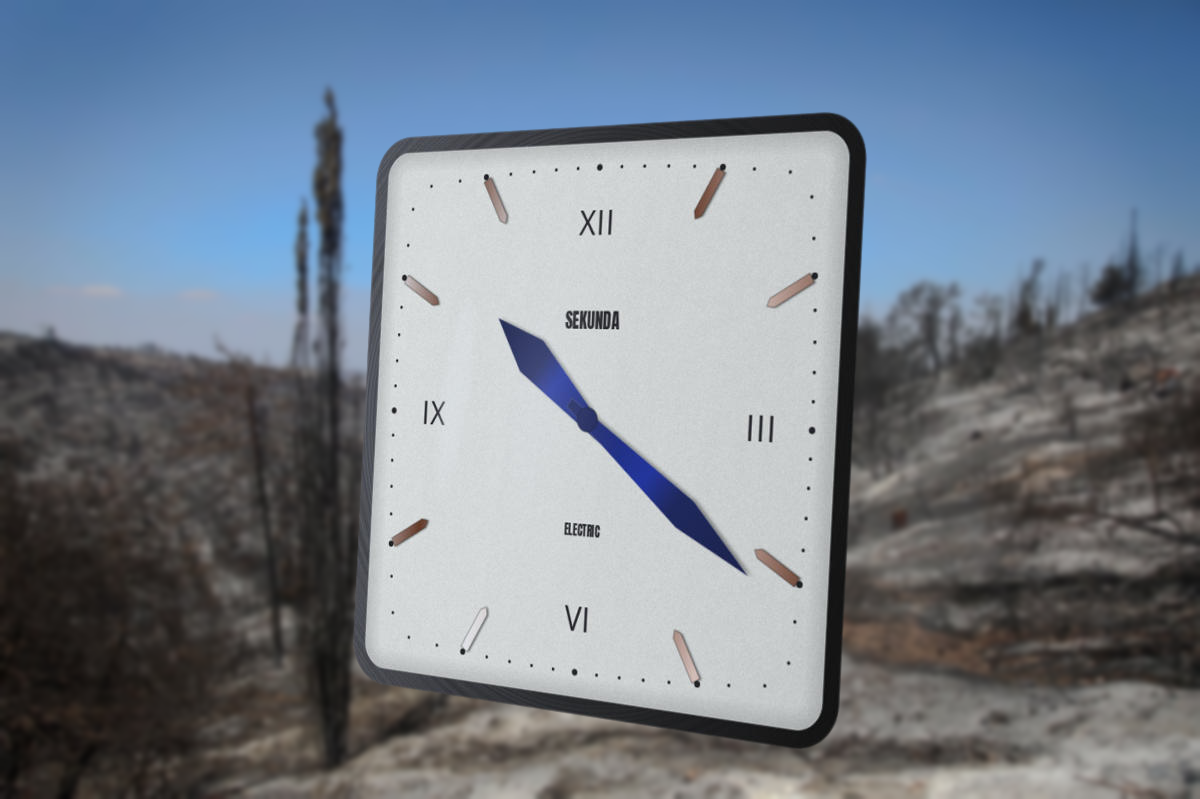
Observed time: 10h21
